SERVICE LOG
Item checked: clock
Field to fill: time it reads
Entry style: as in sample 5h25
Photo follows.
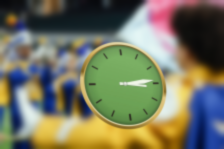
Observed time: 3h14
